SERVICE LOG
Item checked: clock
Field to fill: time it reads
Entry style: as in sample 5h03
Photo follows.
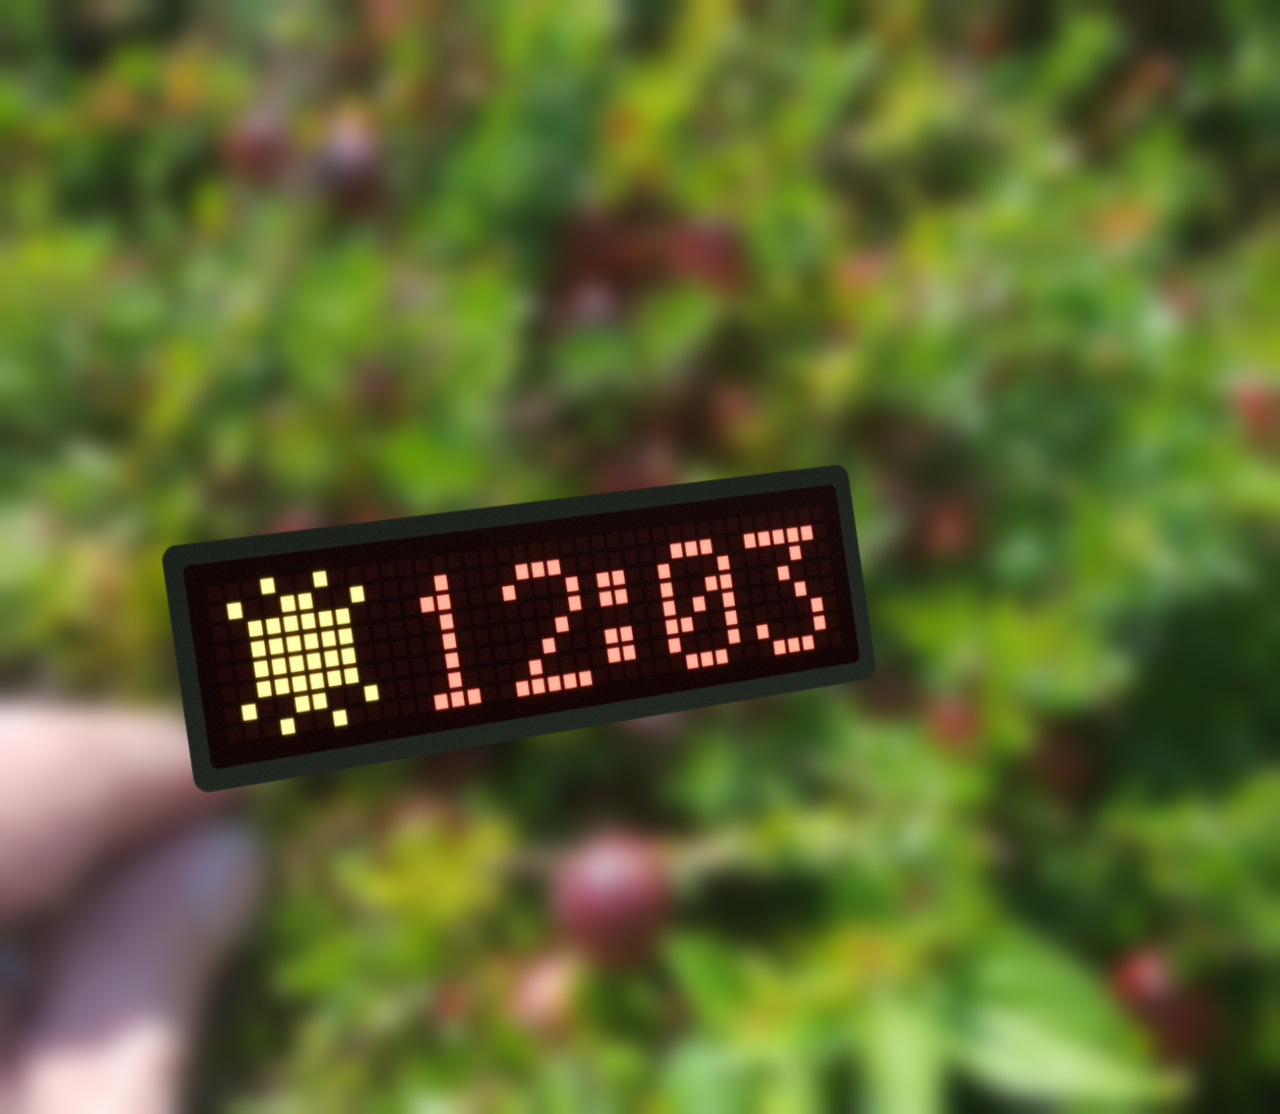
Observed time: 12h03
